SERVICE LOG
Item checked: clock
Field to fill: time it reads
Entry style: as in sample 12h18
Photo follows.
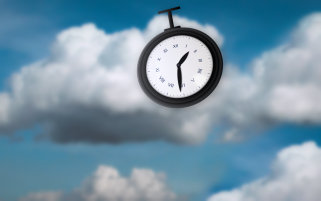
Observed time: 1h31
